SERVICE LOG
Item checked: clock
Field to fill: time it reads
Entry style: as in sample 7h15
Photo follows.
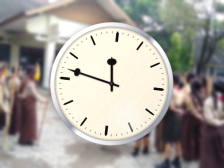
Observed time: 11h47
